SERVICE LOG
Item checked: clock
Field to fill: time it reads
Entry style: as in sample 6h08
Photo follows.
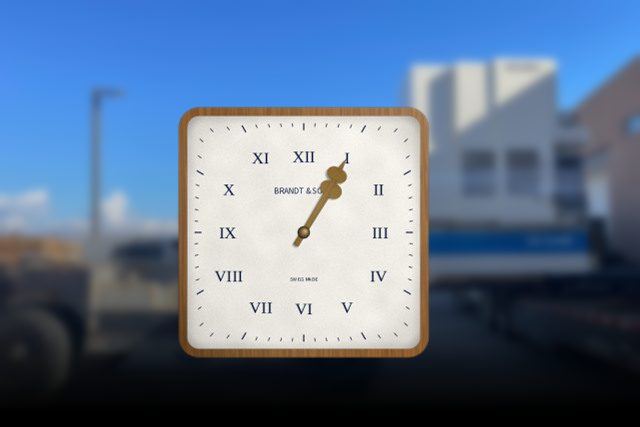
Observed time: 1h05
